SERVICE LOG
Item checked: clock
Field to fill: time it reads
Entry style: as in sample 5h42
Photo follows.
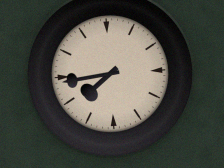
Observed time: 7h44
